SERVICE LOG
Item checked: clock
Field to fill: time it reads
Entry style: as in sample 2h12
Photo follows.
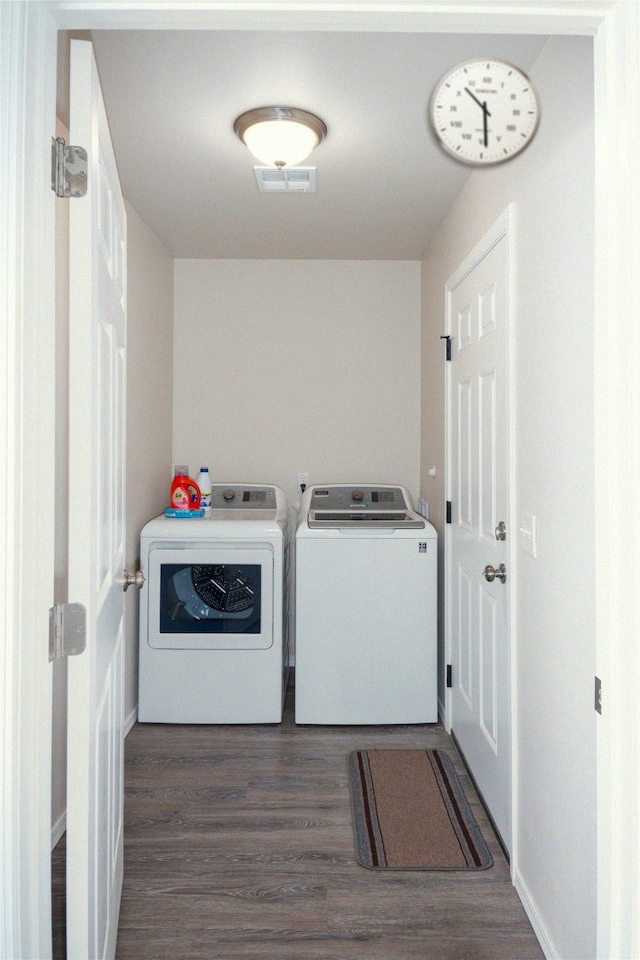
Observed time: 10h29
